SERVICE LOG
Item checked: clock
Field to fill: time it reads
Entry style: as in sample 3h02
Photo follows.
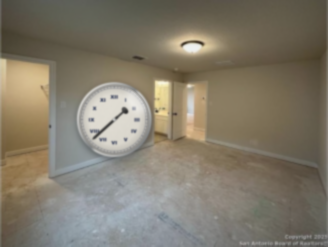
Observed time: 1h38
